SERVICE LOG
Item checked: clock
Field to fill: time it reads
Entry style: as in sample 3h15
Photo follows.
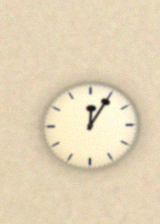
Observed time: 12h05
